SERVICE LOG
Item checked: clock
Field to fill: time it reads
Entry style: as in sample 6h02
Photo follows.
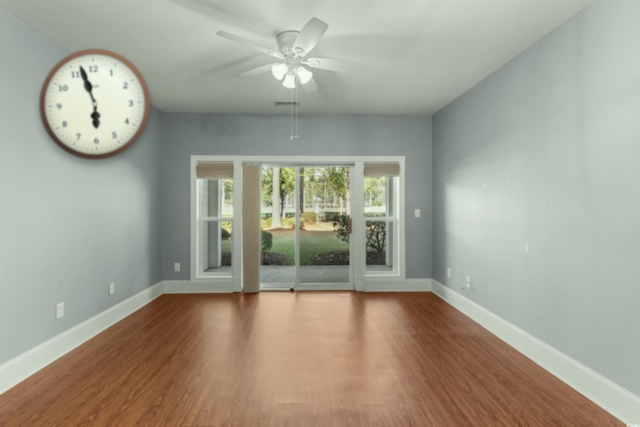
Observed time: 5h57
